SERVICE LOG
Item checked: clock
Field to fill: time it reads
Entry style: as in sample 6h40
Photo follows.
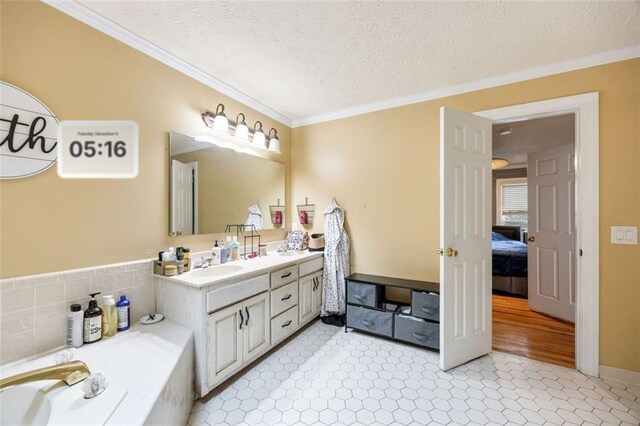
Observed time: 5h16
